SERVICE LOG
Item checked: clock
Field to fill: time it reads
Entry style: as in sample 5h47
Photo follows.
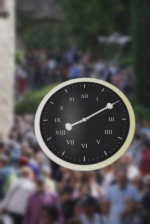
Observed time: 8h10
